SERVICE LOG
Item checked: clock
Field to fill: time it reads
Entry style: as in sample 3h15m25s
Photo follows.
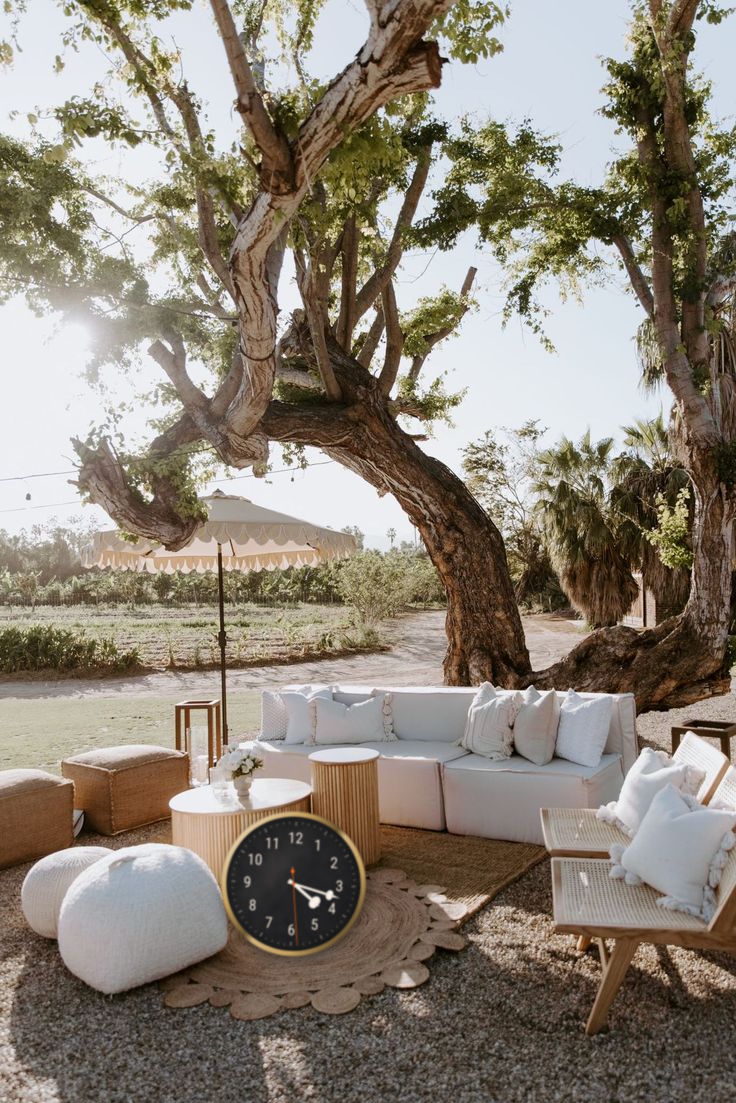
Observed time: 4h17m29s
